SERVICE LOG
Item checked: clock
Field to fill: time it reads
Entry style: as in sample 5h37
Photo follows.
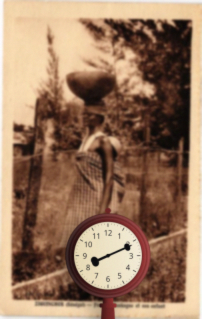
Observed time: 8h11
